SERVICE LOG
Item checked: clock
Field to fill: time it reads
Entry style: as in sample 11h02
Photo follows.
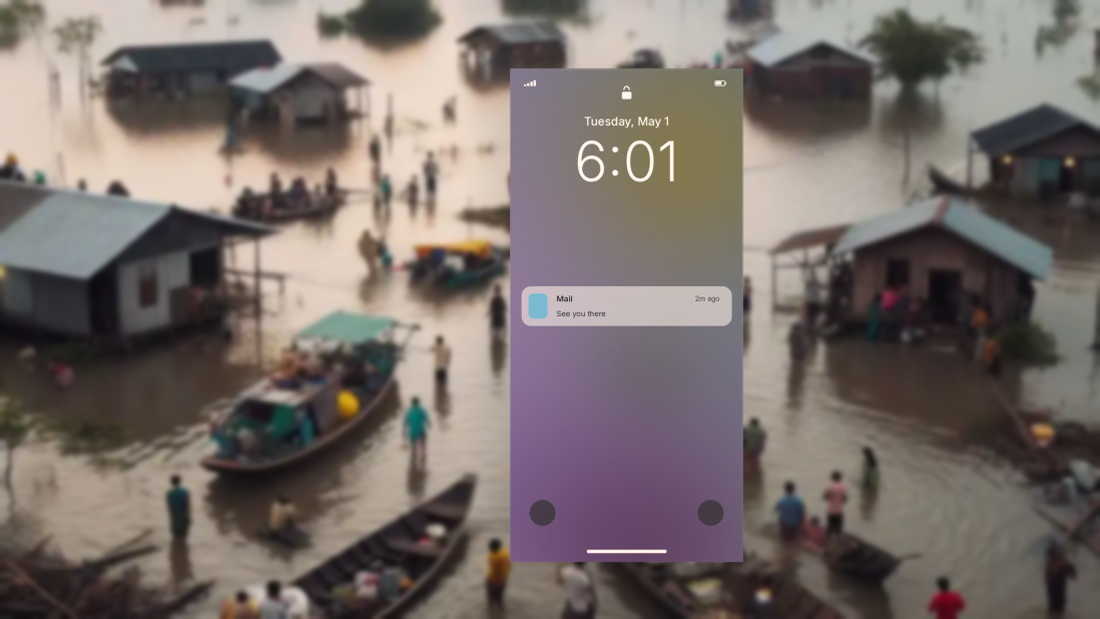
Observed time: 6h01
